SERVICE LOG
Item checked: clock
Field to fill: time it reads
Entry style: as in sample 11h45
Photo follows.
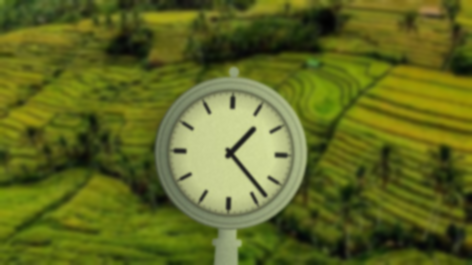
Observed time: 1h23
